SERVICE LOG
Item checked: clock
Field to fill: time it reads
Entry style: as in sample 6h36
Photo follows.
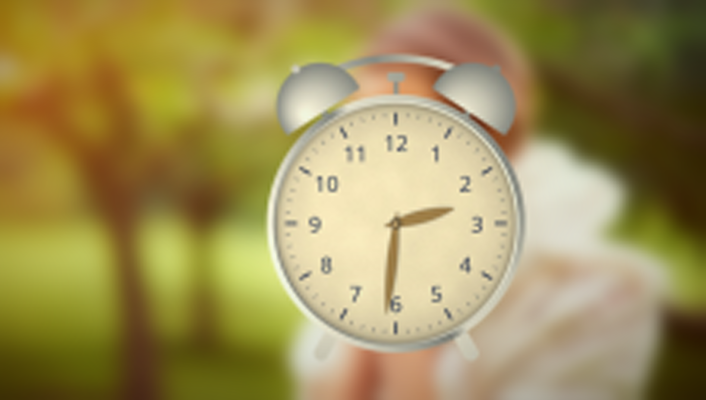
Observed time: 2h31
